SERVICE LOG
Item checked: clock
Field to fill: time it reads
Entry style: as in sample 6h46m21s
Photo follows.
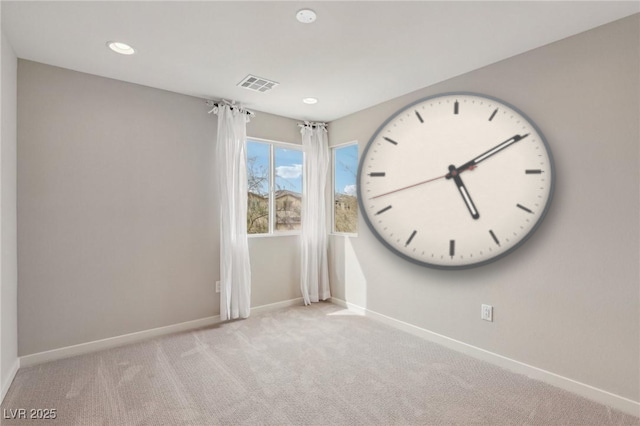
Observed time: 5h09m42s
